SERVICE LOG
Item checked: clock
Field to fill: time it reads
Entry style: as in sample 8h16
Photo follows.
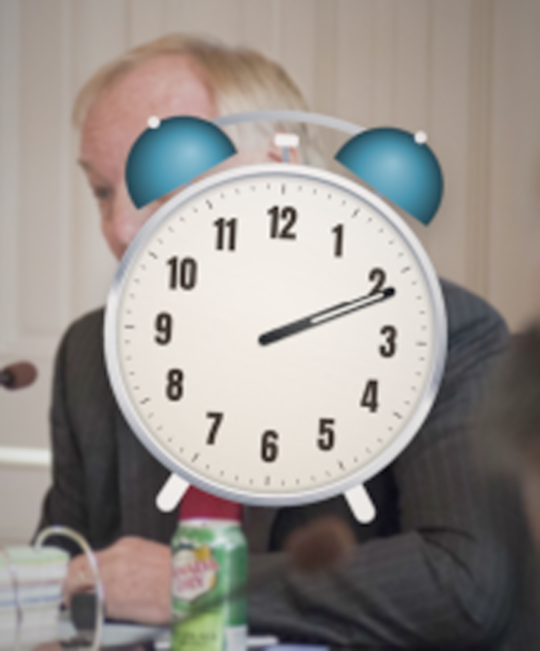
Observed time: 2h11
